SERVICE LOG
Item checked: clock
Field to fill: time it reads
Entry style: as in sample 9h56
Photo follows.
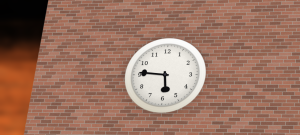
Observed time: 5h46
